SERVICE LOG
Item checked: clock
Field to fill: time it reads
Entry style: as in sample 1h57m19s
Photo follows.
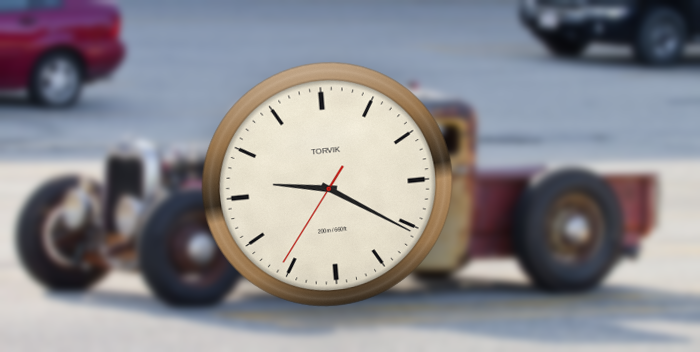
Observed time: 9h20m36s
